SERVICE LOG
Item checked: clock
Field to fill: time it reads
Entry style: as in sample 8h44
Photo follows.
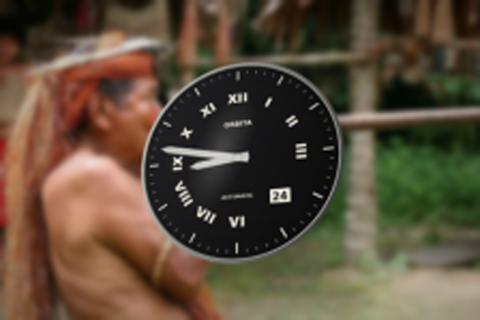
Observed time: 8h47
